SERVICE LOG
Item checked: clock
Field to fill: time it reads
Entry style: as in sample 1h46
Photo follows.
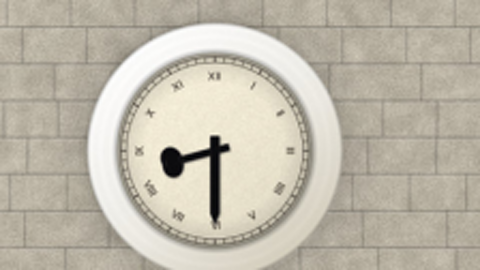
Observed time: 8h30
